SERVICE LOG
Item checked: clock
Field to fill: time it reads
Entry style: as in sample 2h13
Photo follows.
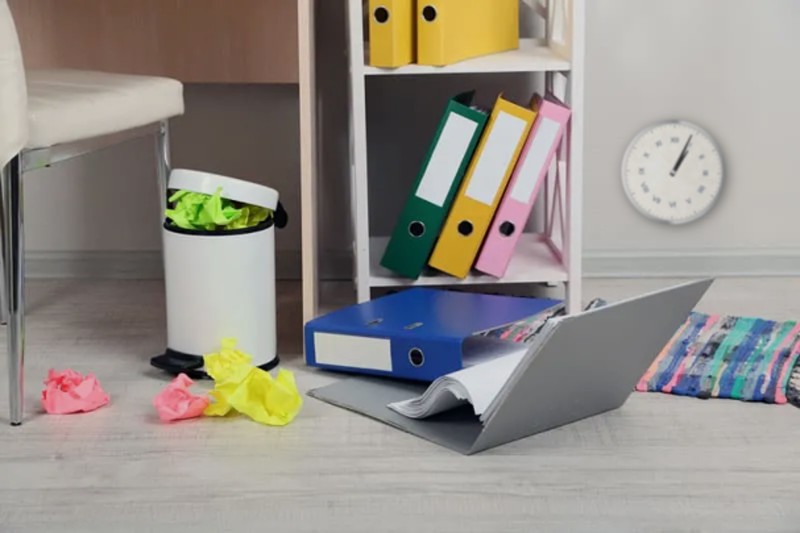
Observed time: 1h04
